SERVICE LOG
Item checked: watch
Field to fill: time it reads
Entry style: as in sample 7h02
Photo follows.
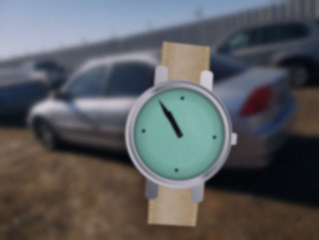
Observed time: 10h54
